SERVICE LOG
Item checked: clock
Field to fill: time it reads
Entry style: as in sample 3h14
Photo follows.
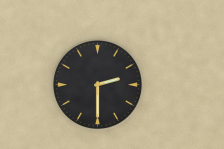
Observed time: 2h30
